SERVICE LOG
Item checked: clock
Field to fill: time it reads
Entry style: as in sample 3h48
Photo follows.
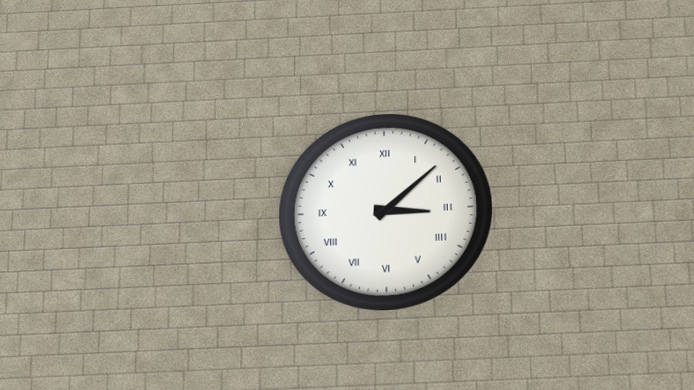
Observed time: 3h08
